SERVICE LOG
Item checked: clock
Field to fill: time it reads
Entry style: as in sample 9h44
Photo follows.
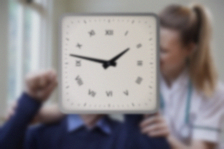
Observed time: 1h47
